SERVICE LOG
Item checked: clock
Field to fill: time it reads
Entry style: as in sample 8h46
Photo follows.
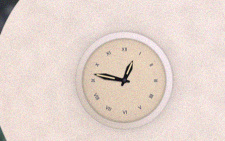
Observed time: 12h47
